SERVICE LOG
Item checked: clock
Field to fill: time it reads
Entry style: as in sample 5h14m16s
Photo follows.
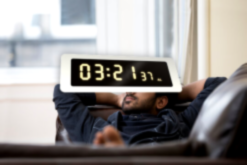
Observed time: 3h21m37s
